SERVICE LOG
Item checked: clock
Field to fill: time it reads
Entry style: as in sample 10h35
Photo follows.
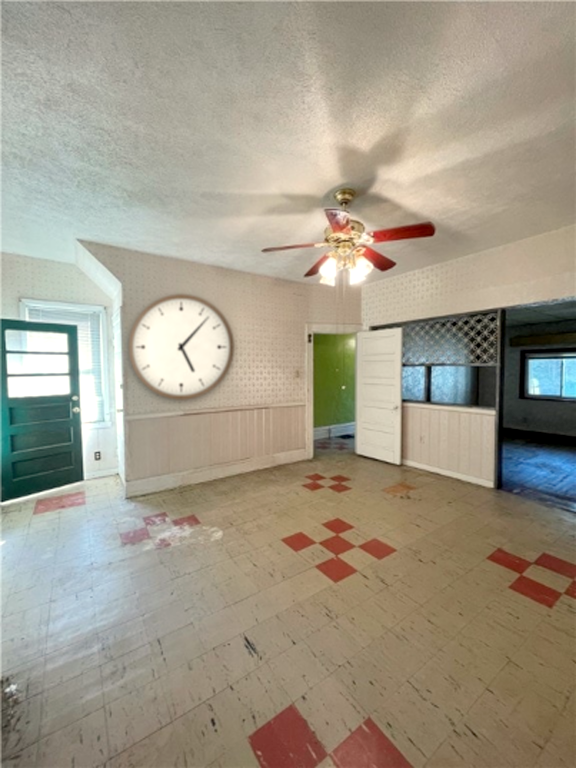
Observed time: 5h07
